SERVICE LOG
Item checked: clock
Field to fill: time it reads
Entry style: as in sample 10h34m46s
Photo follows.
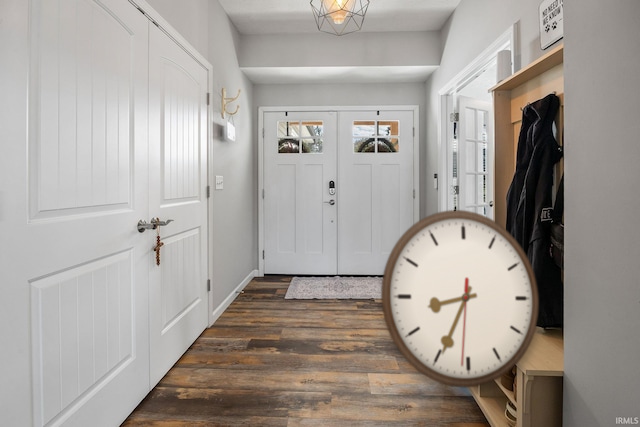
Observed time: 8h34m31s
